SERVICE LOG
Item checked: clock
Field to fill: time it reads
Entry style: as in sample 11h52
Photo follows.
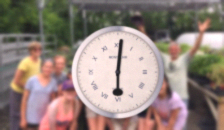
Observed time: 6h01
